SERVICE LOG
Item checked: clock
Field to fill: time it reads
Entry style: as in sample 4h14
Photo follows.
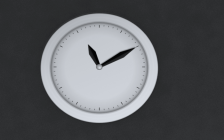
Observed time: 11h10
